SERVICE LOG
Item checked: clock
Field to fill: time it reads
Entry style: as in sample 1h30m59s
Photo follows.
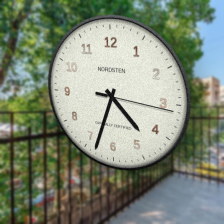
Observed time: 4h33m16s
